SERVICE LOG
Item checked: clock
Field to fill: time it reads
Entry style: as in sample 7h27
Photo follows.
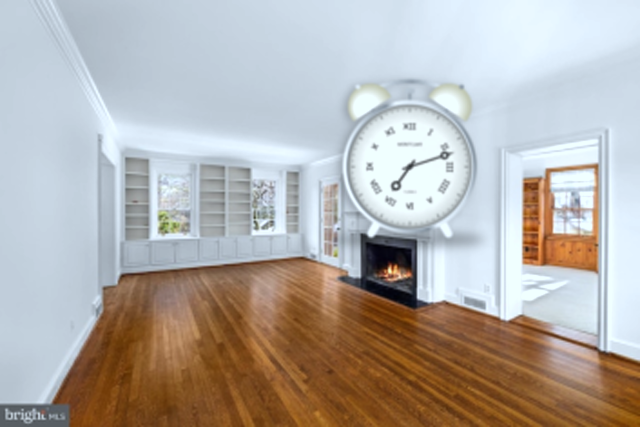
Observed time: 7h12
